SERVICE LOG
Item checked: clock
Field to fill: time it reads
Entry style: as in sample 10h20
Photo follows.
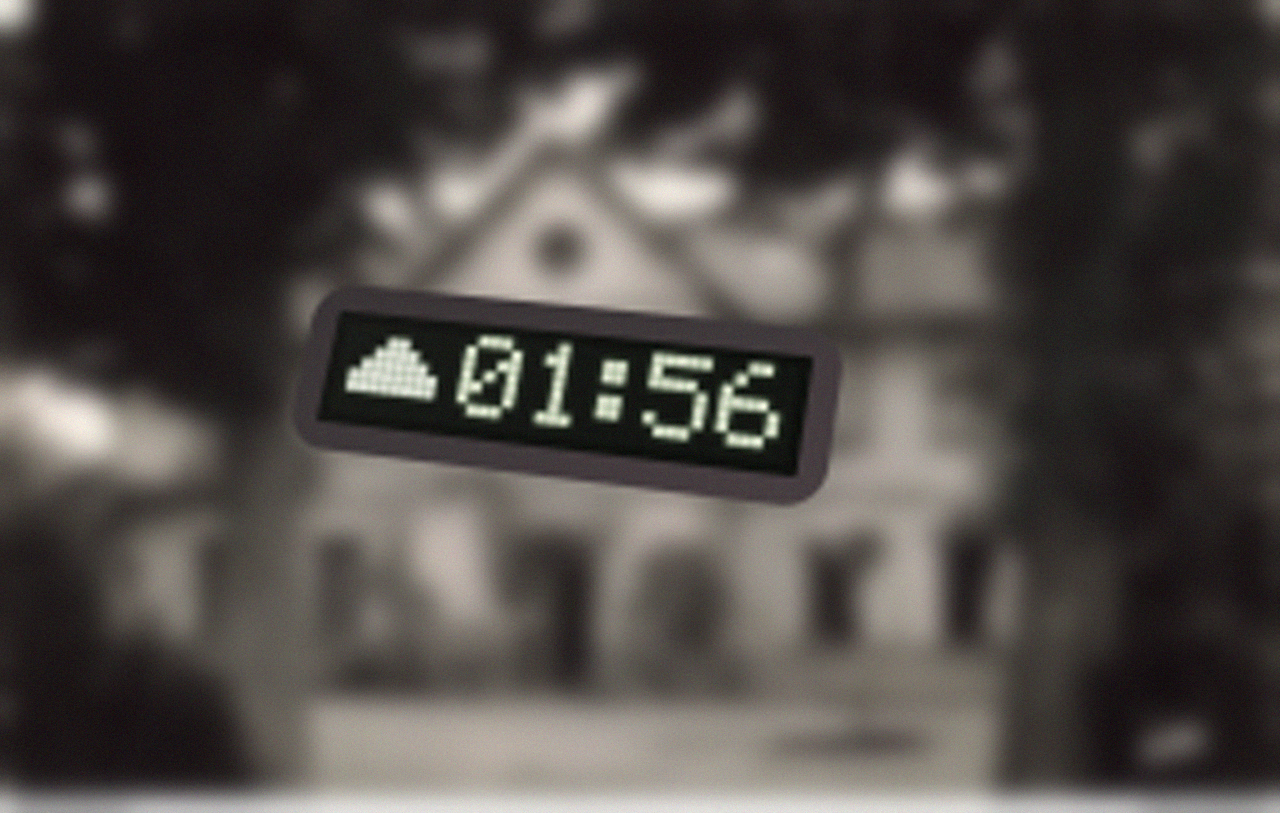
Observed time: 1h56
